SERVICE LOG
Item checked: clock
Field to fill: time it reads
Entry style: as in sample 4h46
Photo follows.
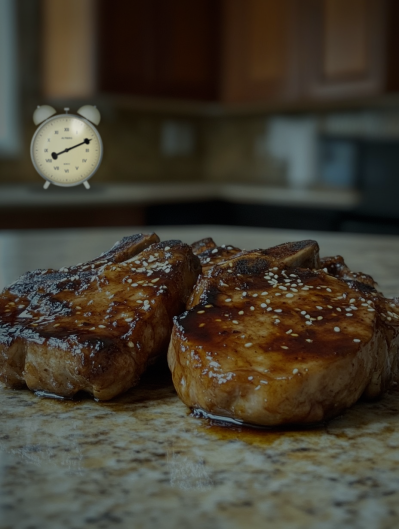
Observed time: 8h11
